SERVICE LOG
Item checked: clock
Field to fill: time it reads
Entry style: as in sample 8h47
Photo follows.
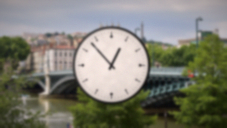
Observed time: 12h53
